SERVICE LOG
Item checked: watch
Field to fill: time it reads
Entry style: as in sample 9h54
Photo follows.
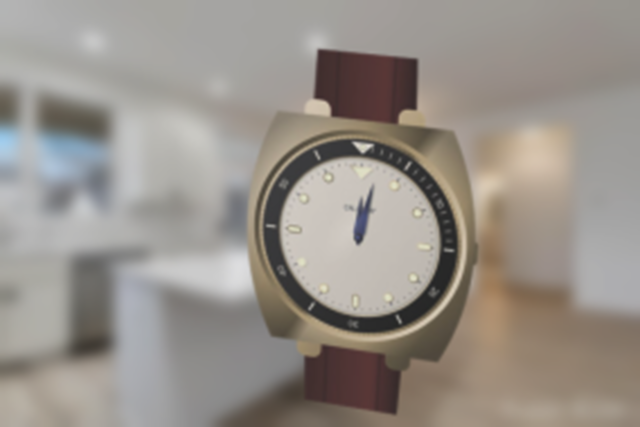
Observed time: 12h02
